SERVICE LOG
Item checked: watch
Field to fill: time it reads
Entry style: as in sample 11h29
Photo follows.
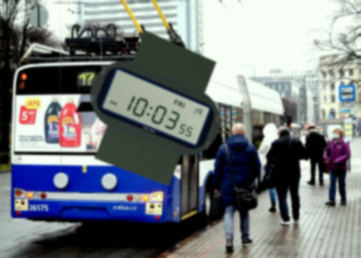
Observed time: 10h03
